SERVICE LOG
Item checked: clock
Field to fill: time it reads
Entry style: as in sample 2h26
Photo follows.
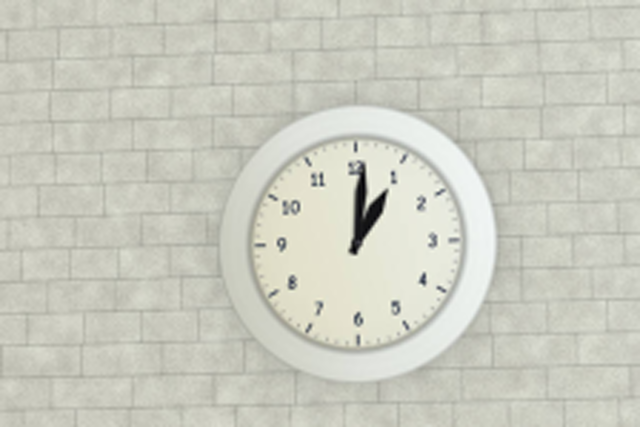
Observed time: 1h01
